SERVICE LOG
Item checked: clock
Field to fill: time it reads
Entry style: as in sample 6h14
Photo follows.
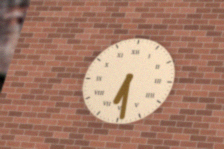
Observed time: 6h29
